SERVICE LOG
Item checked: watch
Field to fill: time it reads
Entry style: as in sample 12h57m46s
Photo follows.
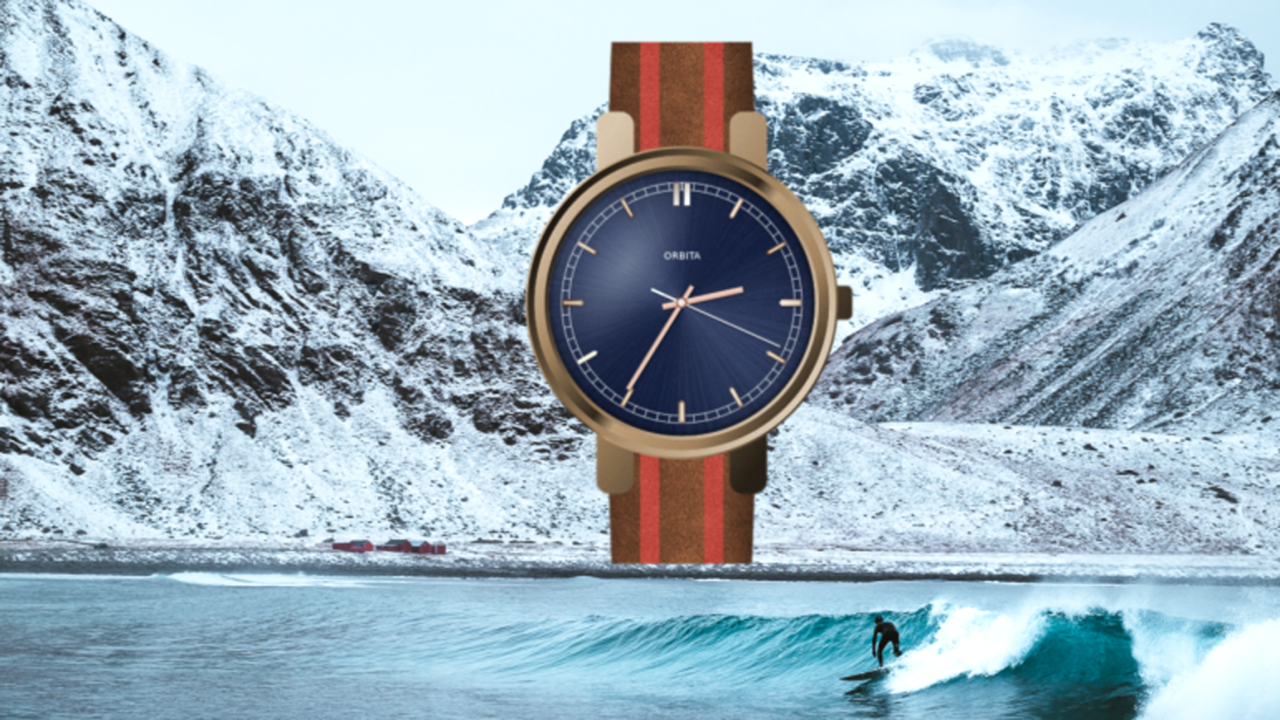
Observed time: 2h35m19s
